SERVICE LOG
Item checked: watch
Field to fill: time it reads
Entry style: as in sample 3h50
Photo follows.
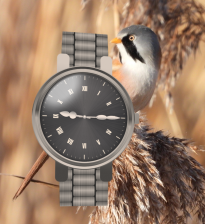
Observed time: 9h15
